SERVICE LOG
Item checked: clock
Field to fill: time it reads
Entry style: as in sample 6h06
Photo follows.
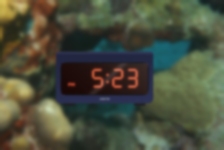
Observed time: 5h23
